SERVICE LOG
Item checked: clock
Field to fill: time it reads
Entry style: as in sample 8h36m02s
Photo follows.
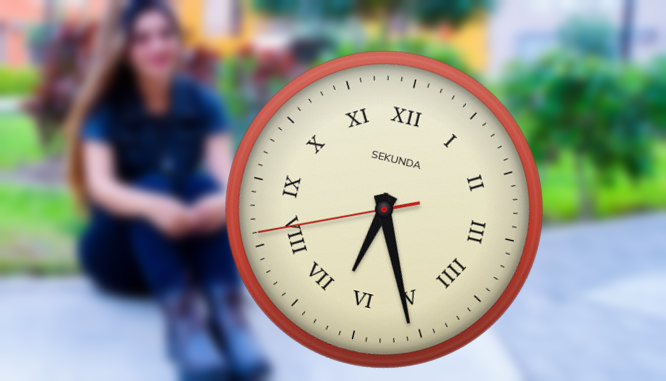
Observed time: 6h25m41s
